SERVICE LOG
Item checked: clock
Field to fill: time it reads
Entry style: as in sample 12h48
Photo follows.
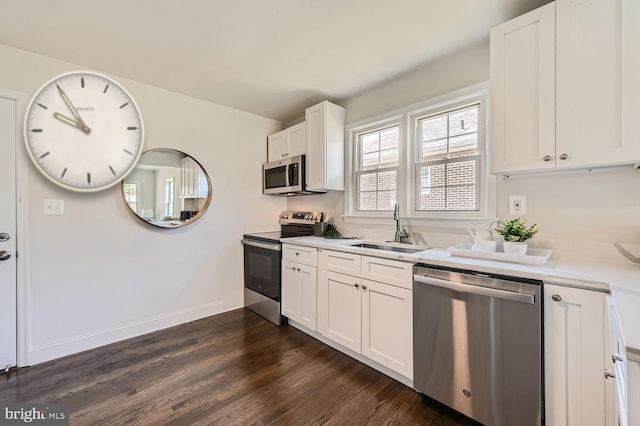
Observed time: 9h55
